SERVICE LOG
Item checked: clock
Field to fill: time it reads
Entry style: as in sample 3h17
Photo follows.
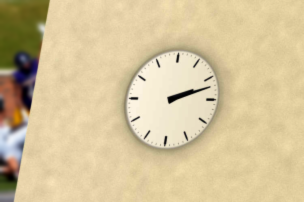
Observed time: 2h12
